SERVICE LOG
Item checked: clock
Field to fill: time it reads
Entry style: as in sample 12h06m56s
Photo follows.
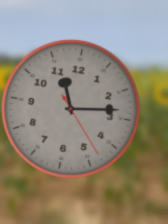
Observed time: 11h13m23s
